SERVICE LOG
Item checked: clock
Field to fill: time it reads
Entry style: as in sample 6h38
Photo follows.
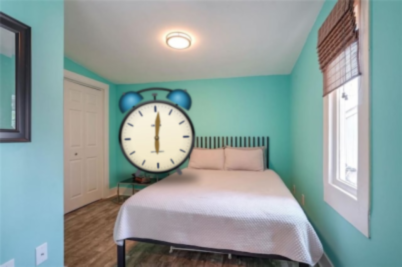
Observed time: 6h01
